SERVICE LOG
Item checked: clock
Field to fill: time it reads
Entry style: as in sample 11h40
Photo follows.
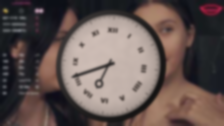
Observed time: 6h41
